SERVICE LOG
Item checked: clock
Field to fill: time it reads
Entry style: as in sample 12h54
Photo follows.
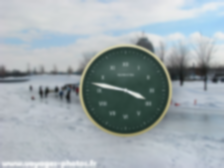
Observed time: 3h47
